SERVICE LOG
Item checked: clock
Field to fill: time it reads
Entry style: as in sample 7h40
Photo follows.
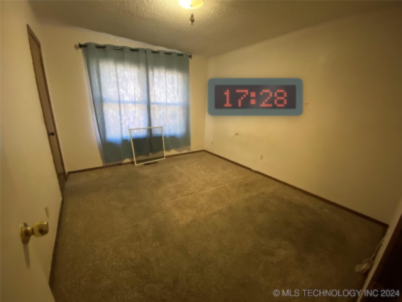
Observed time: 17h28
